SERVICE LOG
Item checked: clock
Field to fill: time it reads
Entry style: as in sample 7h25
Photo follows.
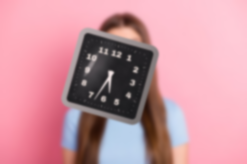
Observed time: 5h33
